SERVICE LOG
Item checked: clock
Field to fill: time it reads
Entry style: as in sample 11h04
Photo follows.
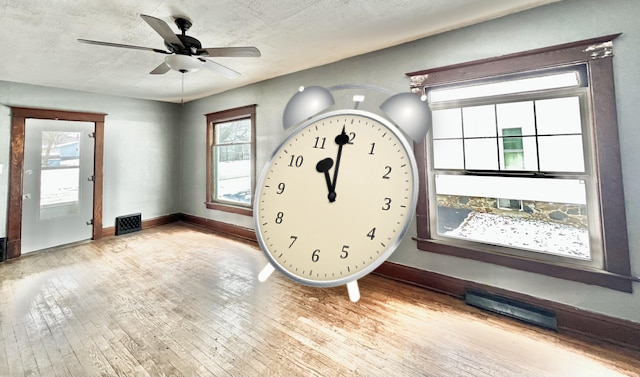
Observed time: 10h59
